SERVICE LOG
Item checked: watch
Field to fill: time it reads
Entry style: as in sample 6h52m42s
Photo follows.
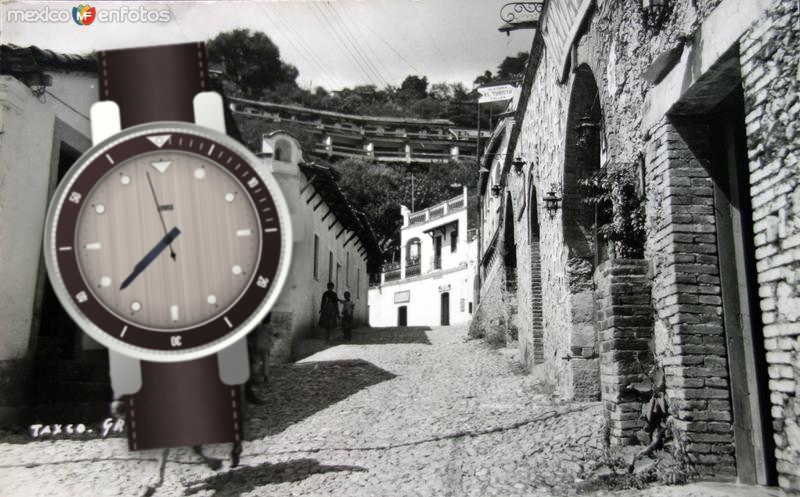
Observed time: 7h37m58s
